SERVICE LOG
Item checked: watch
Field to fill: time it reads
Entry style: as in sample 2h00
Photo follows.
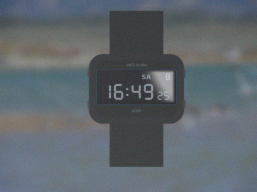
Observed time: 16h49
